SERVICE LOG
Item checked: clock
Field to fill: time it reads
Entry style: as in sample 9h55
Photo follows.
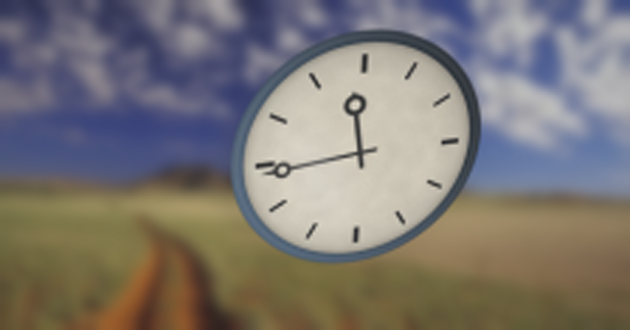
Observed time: 11h44
